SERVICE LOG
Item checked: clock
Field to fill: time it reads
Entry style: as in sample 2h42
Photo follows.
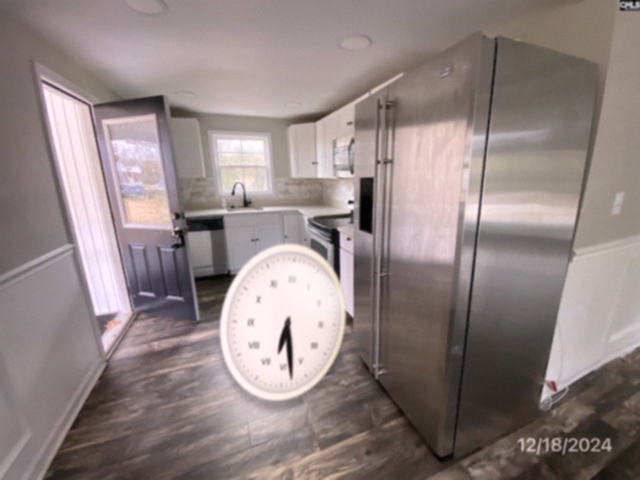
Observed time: 6h28
